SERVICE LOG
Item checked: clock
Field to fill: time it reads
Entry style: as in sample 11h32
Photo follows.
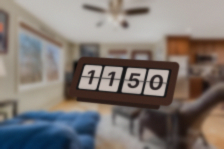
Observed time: 11h50
